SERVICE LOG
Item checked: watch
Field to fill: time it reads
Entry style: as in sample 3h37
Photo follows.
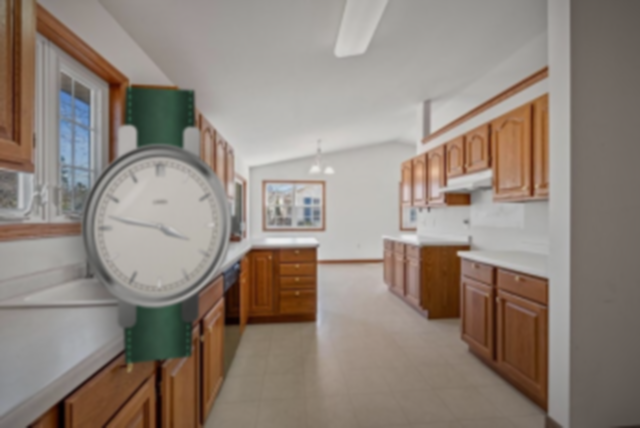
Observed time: 3h47
